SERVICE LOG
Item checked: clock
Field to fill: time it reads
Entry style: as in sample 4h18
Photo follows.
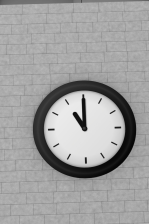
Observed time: 11h00
